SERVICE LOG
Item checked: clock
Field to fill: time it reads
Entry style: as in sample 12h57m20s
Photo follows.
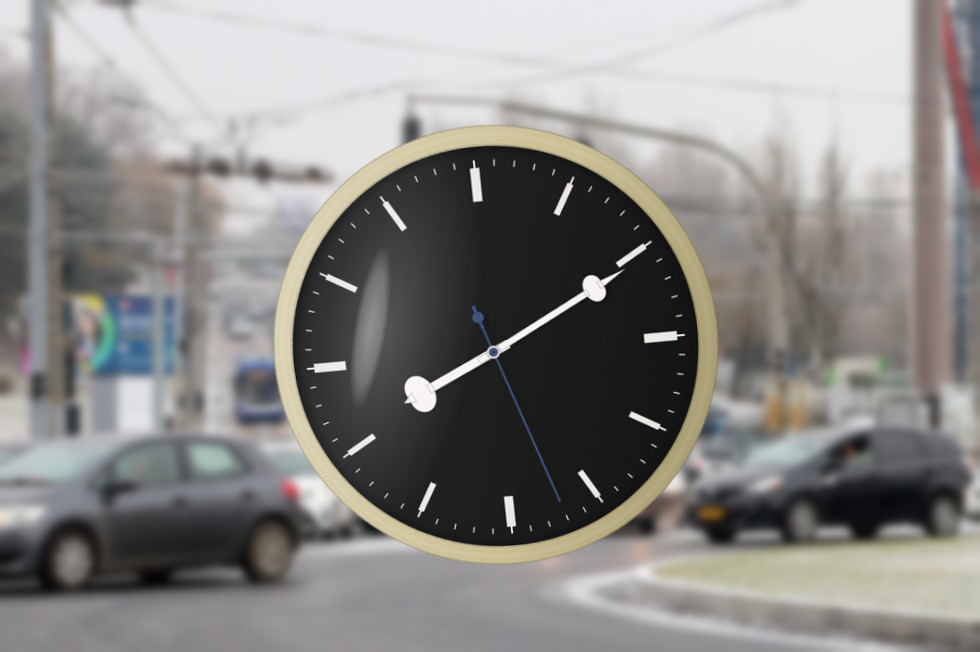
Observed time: 8h10m27s
